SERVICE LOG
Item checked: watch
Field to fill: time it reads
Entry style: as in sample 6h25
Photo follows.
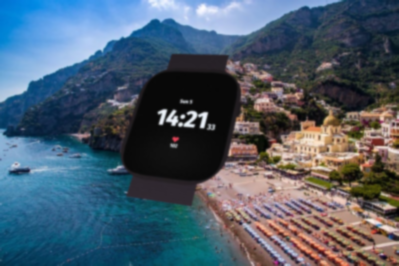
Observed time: 14h21
